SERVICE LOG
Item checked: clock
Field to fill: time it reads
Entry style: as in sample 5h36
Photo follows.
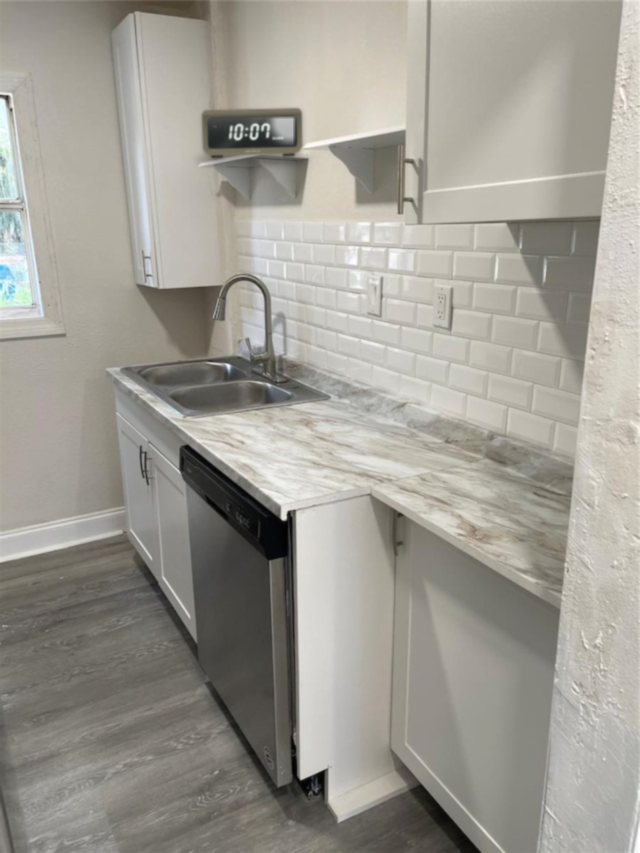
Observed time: 10h07
